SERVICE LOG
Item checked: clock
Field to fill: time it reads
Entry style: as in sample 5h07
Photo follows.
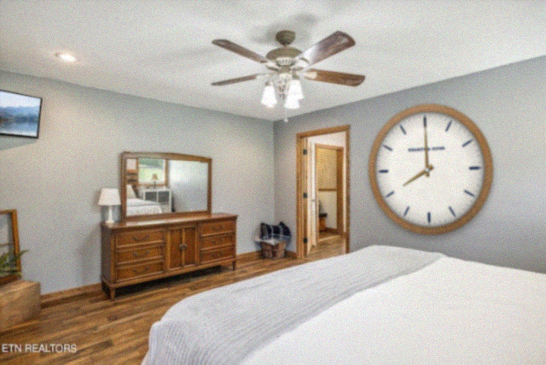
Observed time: 8h00
